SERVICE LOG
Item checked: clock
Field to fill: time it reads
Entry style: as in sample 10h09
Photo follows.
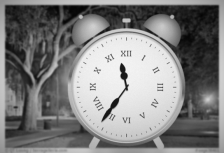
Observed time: 11h36
